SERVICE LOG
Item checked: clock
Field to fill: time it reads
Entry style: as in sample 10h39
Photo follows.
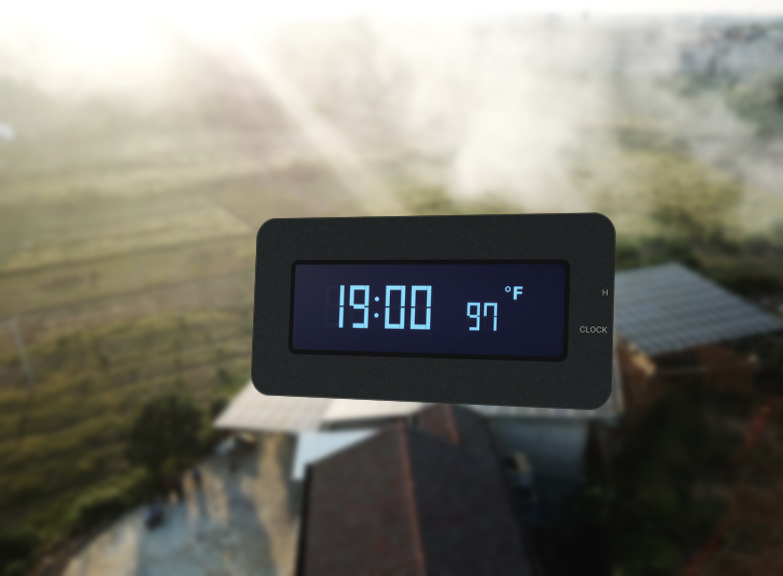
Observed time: 19h00
